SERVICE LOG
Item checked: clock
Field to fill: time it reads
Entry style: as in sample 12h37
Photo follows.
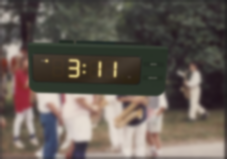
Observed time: 3h11
